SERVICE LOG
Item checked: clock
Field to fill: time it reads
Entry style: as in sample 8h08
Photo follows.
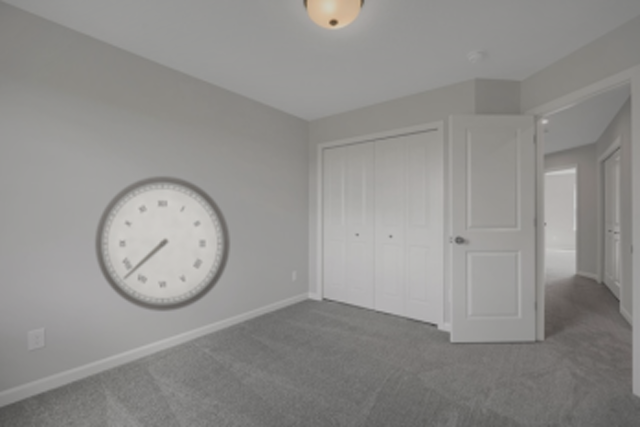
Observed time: 7h38
